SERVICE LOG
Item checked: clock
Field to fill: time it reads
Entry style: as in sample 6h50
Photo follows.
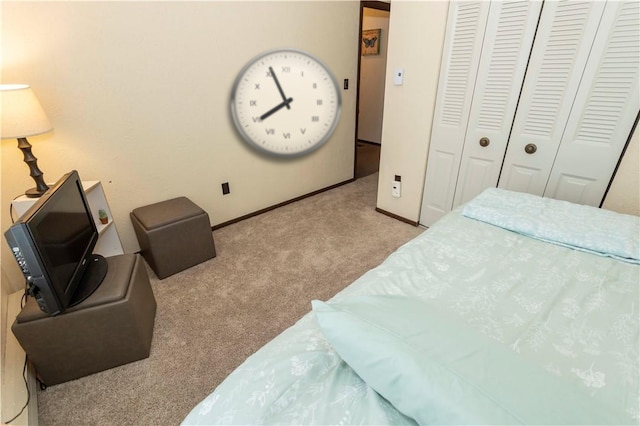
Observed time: 7h56
